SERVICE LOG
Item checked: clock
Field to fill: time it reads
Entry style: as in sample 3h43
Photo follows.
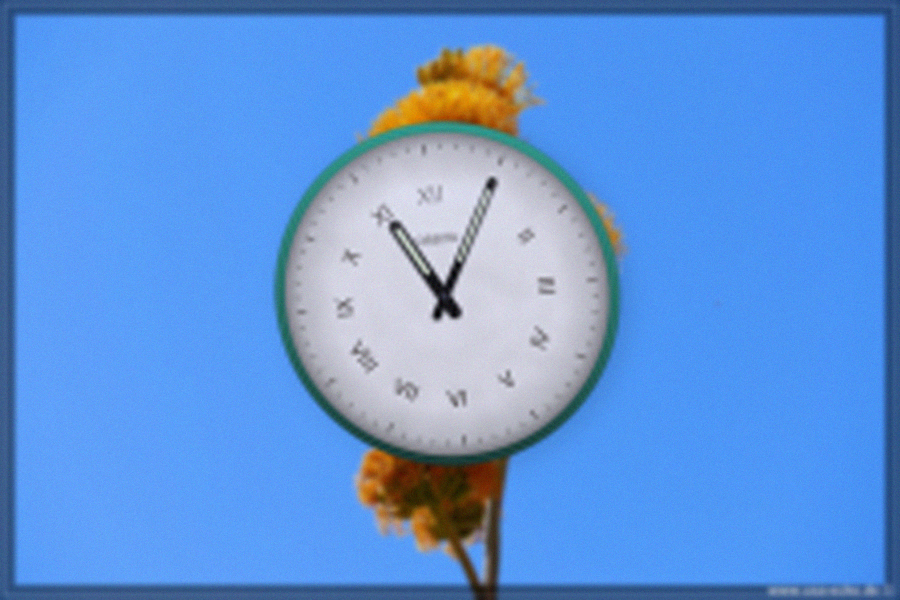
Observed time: 11h05
